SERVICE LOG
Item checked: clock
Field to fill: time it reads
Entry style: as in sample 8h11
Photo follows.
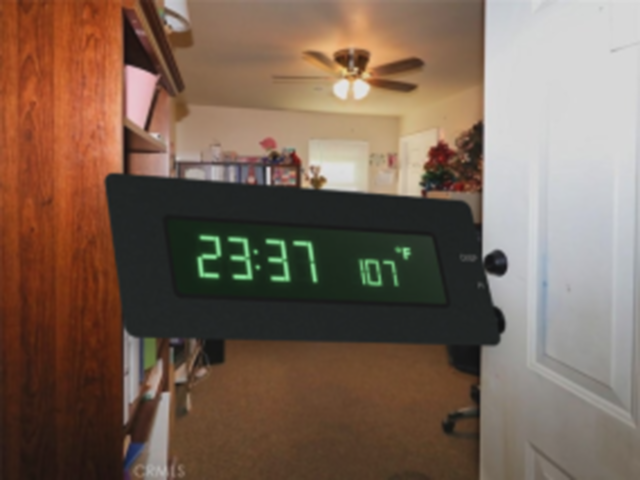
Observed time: 23h37
